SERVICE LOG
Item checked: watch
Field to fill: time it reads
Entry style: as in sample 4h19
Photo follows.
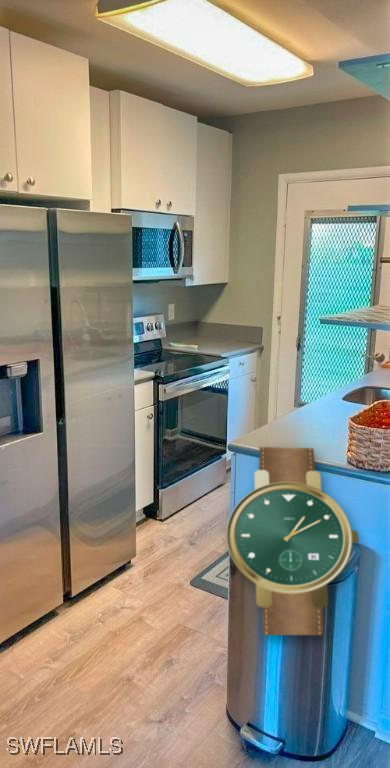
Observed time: 1h10
